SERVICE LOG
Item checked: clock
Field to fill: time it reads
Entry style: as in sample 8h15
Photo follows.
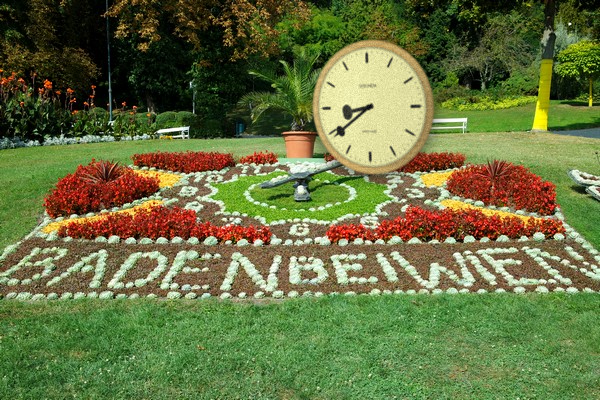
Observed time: 8h39
